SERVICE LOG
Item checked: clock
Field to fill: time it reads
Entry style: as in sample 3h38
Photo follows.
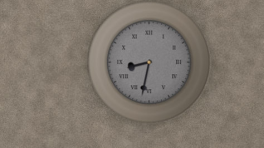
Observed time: 8h32
